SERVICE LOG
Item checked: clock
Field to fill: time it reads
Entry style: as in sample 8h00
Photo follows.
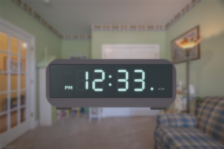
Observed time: 12h33
